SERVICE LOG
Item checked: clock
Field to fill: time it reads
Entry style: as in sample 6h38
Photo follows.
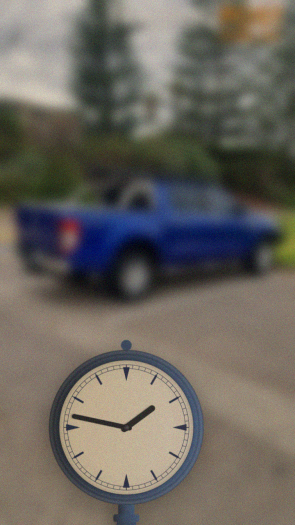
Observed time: 1h47
